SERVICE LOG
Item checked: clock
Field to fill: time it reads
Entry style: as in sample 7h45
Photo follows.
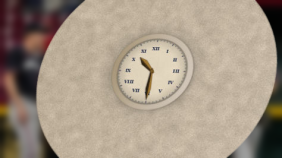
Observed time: 10h30
